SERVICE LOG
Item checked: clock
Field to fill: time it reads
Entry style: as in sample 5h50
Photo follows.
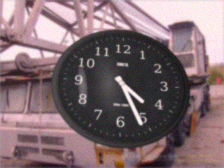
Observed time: 4h26
